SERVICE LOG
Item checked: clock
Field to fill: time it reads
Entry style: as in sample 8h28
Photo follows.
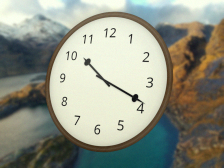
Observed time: 10h19
